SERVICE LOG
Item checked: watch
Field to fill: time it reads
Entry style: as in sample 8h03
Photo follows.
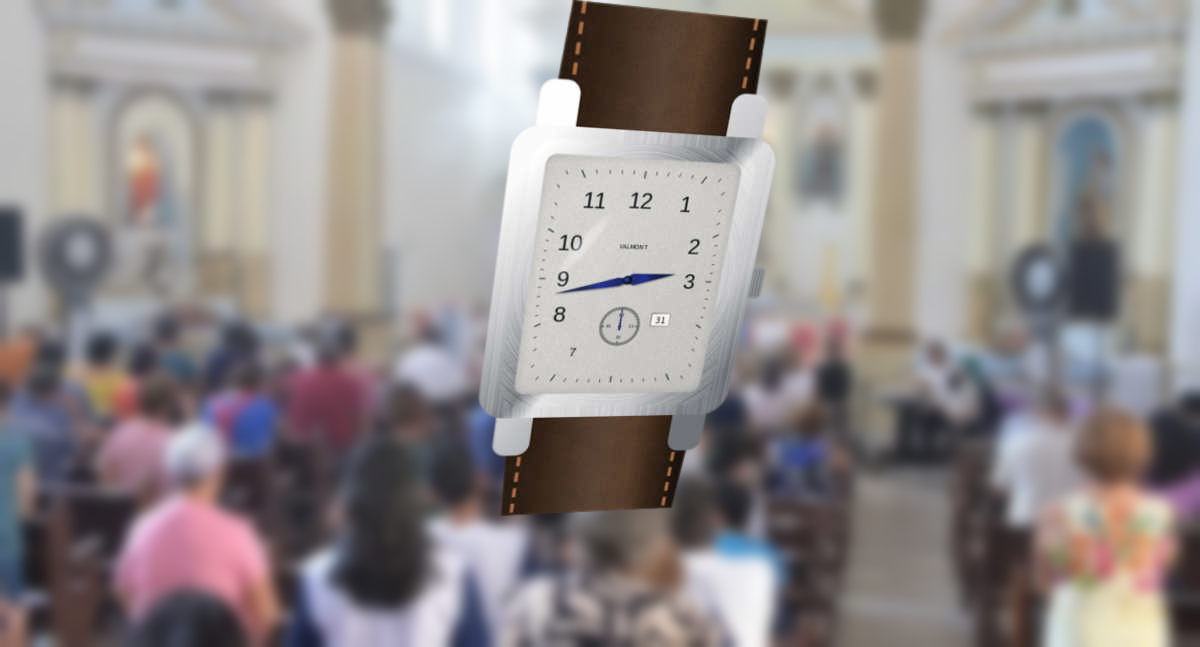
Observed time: 2h43
